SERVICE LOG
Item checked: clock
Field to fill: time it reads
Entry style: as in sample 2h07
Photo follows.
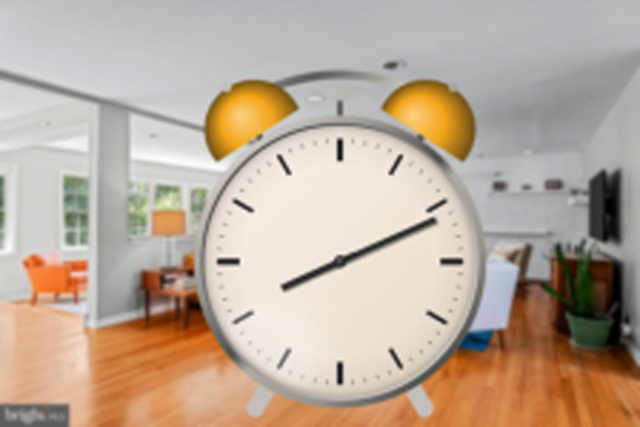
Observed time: 8h11
